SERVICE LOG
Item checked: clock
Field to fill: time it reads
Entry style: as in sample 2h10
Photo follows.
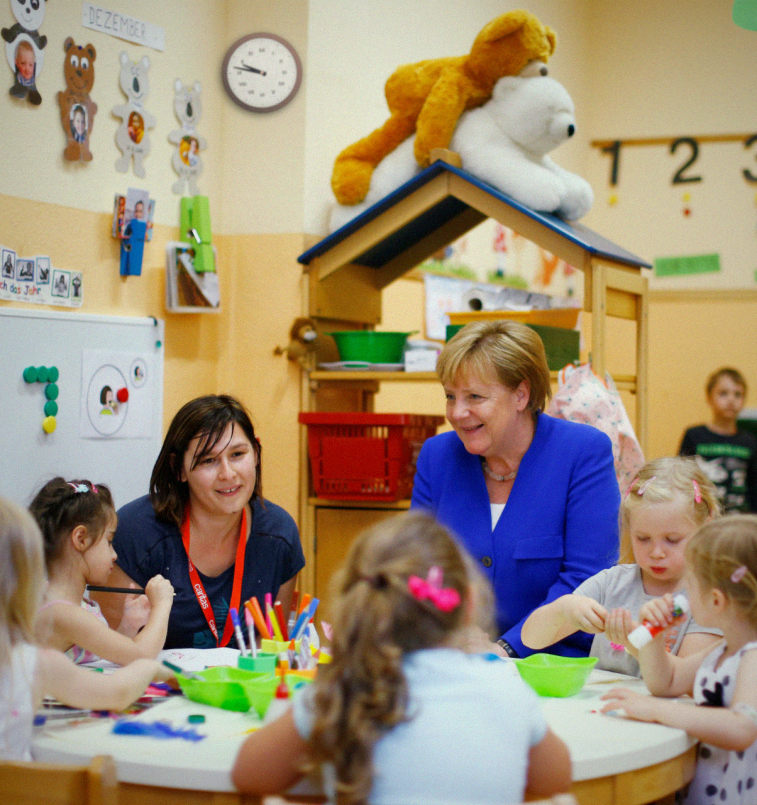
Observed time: 9h47
